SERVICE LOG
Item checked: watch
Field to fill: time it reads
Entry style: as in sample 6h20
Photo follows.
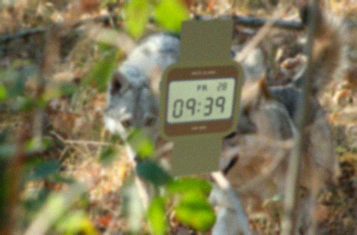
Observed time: 9h39
